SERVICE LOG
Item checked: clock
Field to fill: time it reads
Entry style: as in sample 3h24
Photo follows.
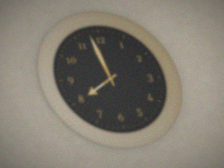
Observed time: 7h58
